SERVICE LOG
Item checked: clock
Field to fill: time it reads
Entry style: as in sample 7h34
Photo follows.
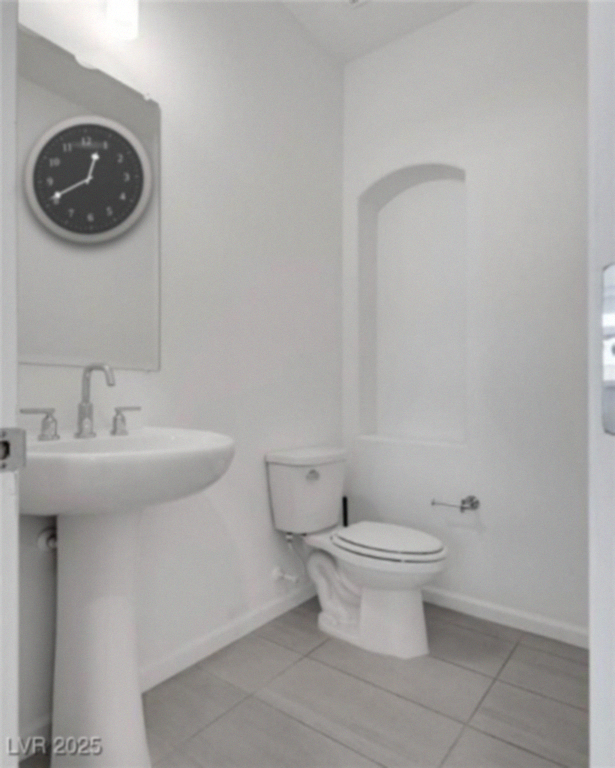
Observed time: 12h41
